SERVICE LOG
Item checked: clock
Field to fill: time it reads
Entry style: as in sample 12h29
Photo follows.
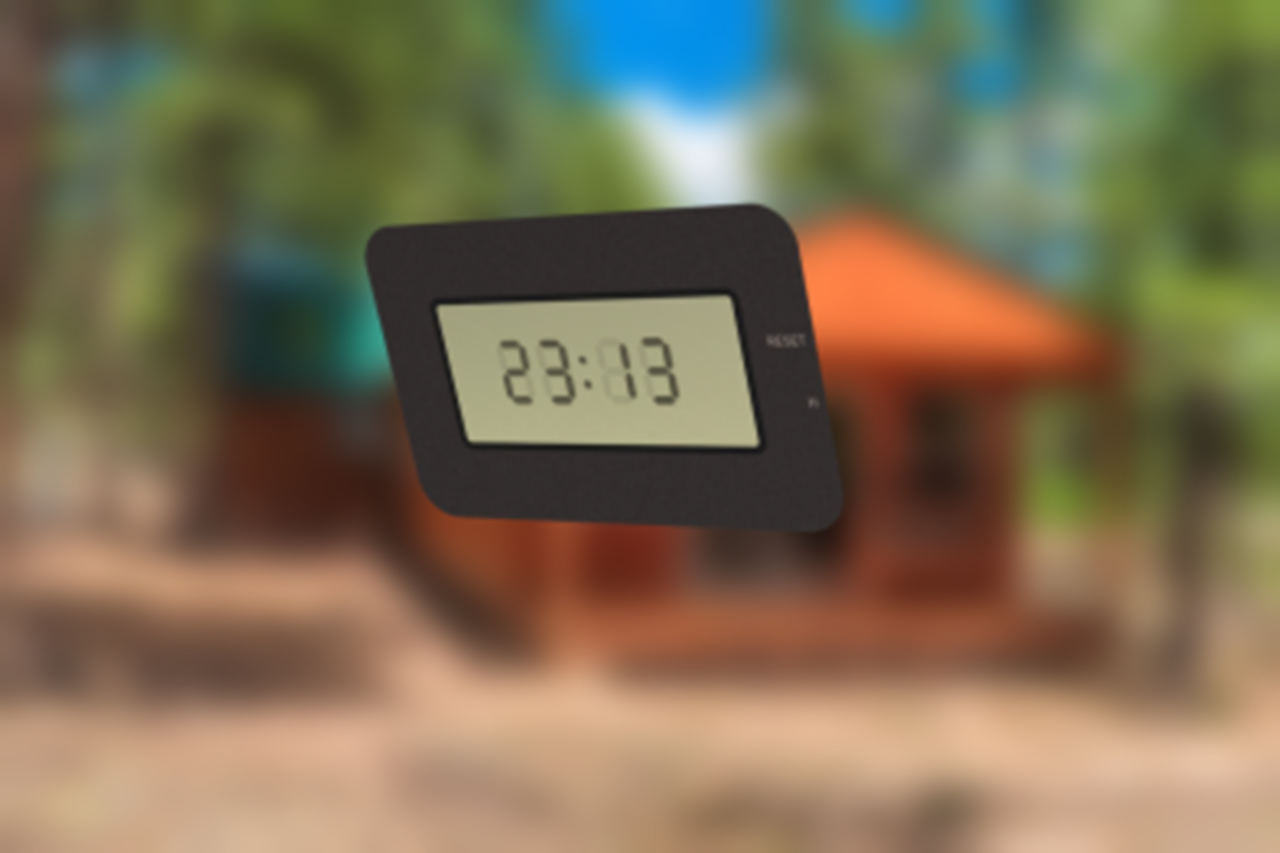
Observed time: 23h13
